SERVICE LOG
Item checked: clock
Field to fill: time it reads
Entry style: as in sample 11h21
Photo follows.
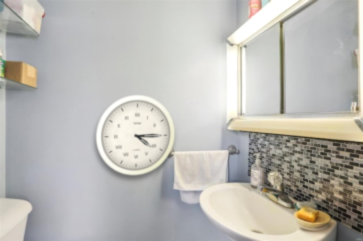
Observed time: 4h15
